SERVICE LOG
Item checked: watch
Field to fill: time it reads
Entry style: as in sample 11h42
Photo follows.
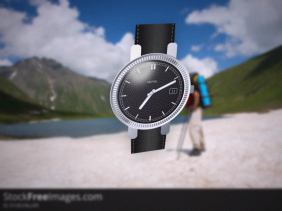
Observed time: 7h11
